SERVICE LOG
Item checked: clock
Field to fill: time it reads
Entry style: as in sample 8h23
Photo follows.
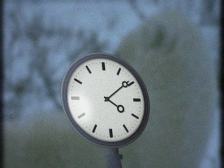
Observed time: 4h09
